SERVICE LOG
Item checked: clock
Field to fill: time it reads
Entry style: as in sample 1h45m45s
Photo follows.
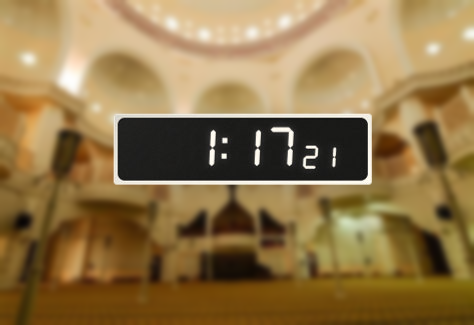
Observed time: 1h17m21s
